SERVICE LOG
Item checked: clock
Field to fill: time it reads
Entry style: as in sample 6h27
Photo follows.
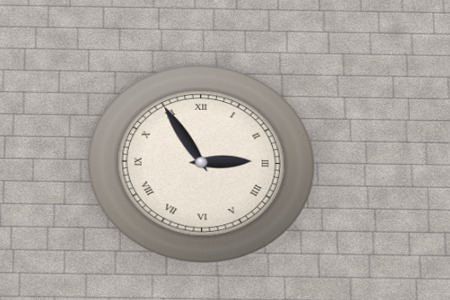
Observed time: 2h55
